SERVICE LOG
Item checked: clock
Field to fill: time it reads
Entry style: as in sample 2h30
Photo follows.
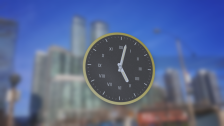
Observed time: 5h02
